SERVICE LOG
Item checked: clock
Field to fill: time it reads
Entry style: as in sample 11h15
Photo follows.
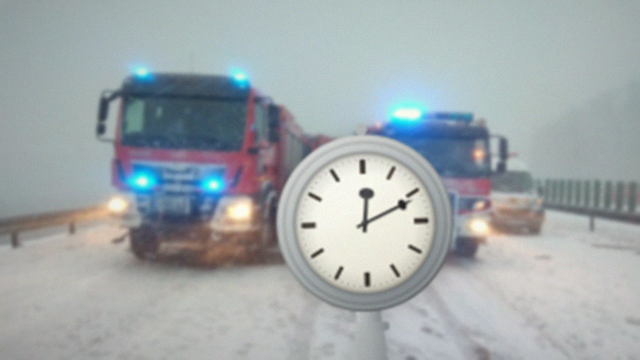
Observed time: 12h11
